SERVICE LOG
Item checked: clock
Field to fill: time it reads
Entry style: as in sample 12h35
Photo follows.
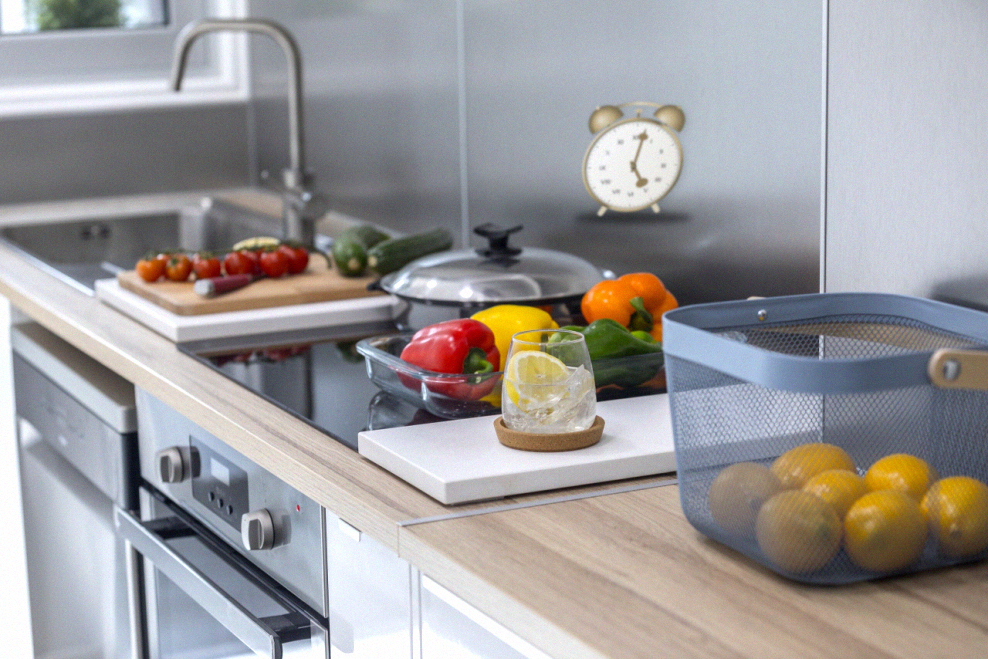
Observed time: 5h02
